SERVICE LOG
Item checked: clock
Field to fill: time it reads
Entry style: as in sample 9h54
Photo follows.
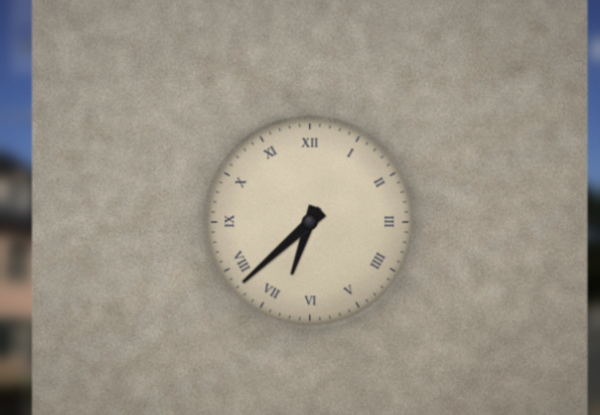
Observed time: 6h38
